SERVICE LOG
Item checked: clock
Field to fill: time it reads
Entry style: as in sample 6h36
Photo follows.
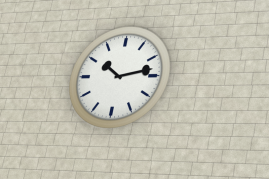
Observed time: 10h13
